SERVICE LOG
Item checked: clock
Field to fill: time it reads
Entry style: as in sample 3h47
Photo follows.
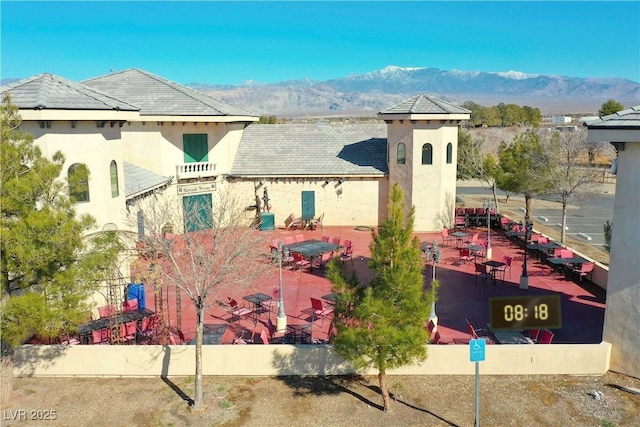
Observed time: 8h18
